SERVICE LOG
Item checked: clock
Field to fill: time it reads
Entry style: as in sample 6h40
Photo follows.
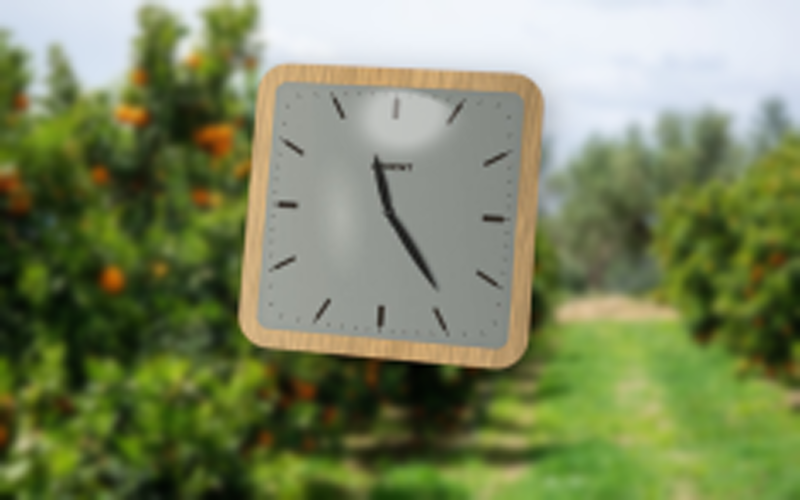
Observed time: 11h24
